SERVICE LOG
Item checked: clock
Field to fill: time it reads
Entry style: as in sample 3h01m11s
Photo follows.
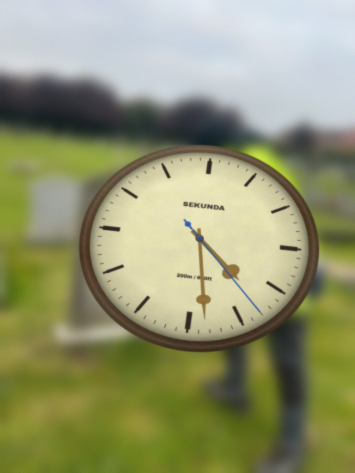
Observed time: 4h28m23s
